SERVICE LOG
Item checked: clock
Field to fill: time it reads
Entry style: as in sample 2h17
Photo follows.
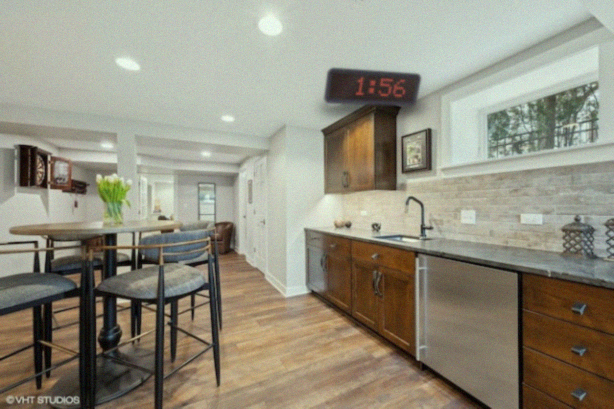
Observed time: 1h56
